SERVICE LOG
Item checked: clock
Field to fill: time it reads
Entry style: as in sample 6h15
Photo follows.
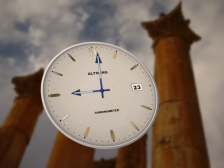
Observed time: 9h01
